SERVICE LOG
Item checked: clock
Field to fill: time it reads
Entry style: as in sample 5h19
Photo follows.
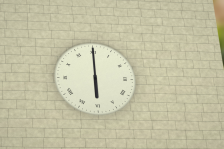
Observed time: 6h00
